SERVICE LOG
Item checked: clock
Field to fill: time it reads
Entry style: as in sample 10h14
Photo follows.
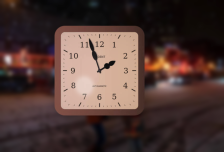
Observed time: 1h57
